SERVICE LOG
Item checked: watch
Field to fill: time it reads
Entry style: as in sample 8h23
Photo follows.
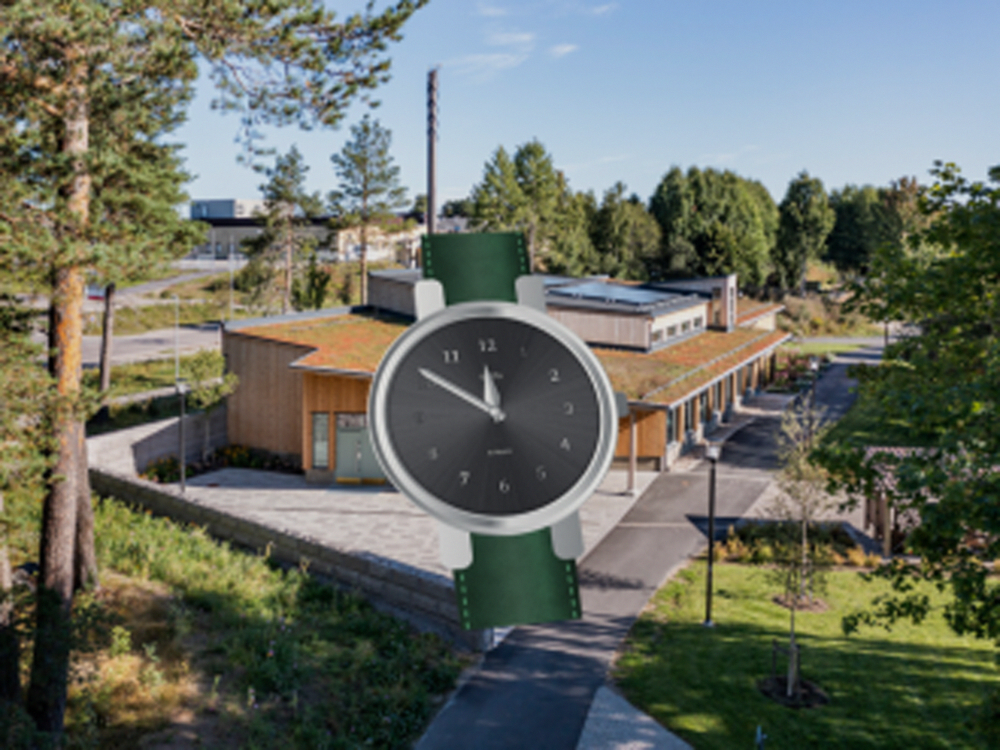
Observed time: 11h51
